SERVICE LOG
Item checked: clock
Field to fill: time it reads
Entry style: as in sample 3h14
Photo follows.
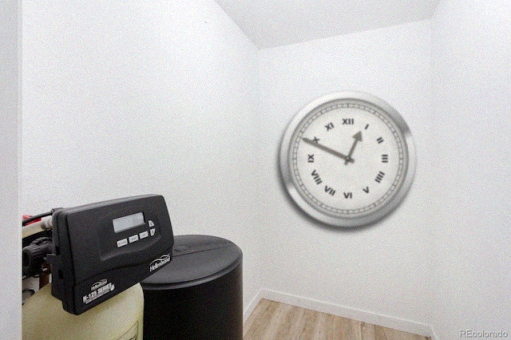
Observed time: 12h49
